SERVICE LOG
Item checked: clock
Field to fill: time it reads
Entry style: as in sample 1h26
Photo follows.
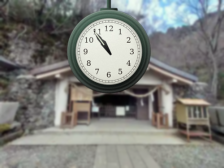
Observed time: 10h54
